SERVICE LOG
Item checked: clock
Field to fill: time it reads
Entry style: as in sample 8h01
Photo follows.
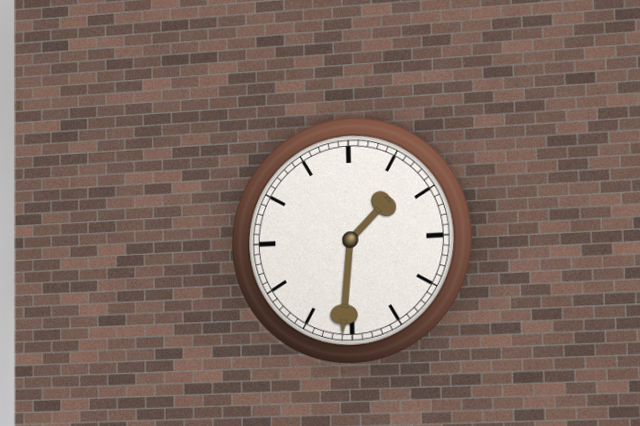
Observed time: 1h31
